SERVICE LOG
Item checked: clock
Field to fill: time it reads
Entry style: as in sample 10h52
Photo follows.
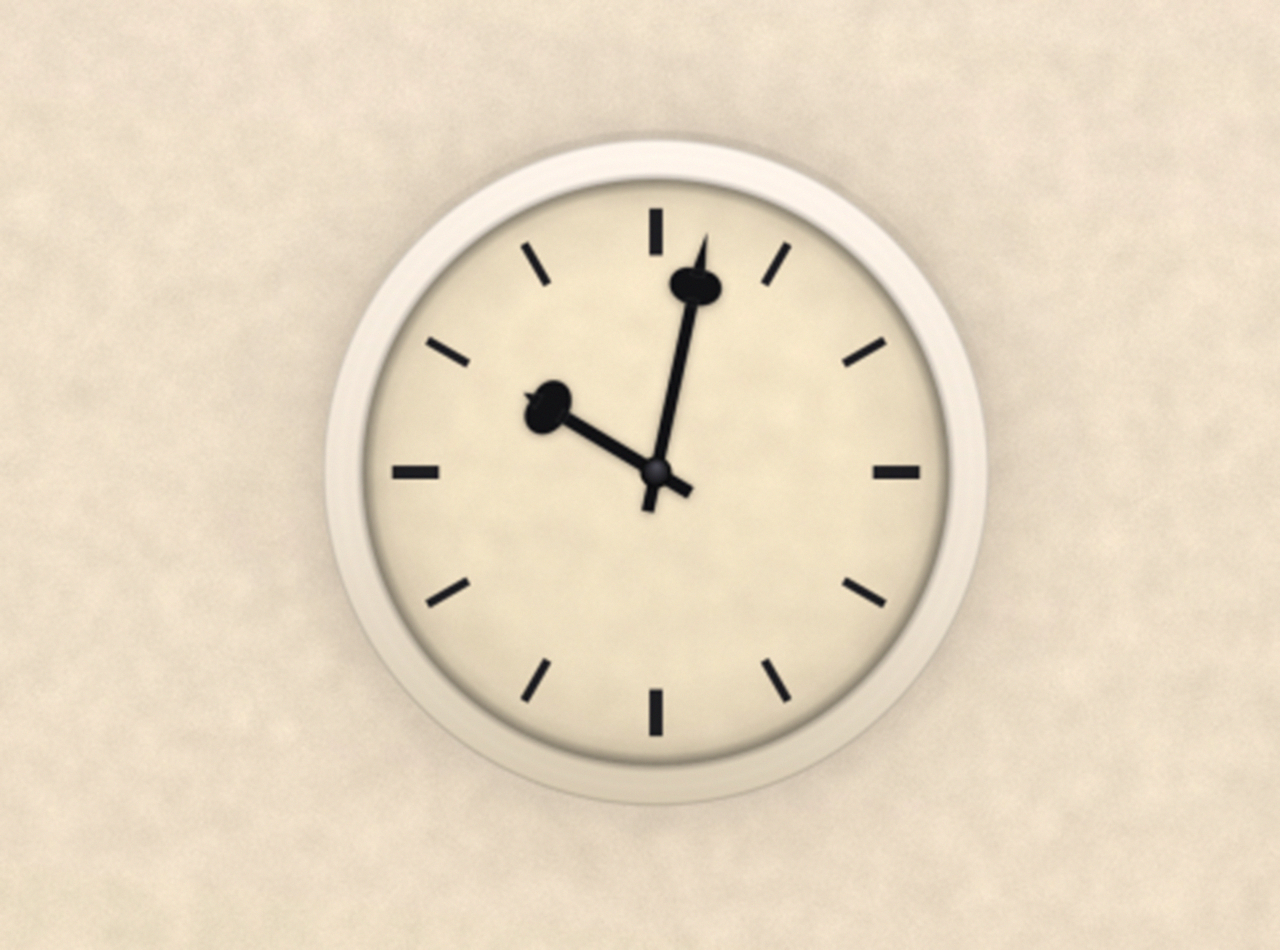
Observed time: 10h02
